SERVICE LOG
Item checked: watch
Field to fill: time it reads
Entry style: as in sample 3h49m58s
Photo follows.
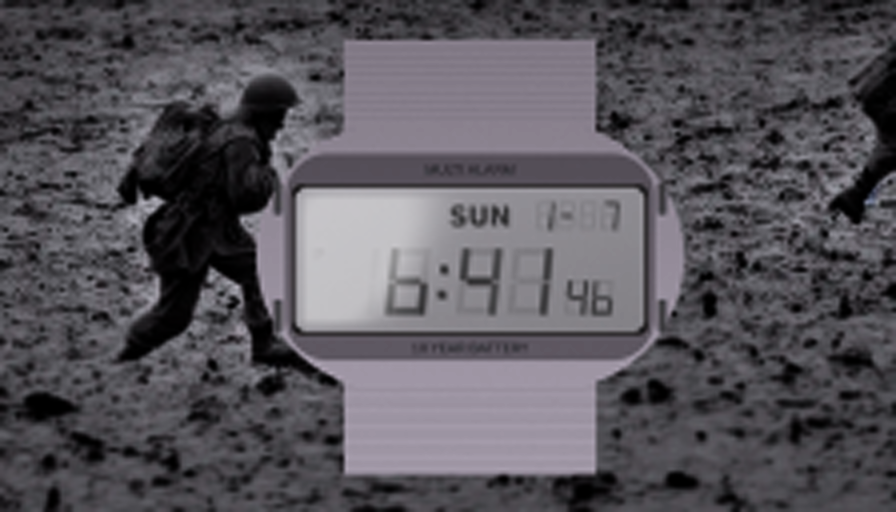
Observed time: 6h41m46s
